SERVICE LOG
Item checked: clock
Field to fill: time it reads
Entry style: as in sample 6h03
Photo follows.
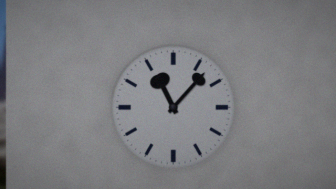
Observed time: 11h07
